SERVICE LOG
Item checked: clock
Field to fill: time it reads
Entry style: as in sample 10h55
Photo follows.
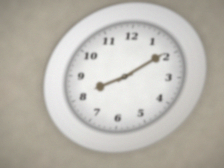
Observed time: 8h09
